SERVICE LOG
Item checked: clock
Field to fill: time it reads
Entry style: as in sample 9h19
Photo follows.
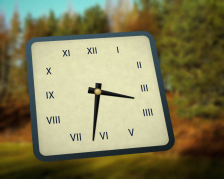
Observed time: 3h32
